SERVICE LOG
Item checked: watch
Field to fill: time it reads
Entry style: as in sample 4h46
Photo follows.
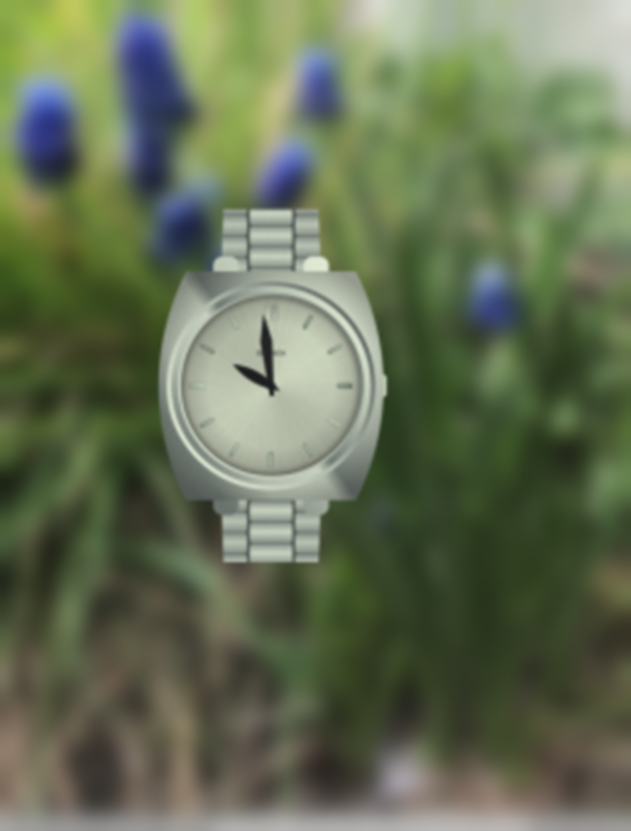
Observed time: 9h59
